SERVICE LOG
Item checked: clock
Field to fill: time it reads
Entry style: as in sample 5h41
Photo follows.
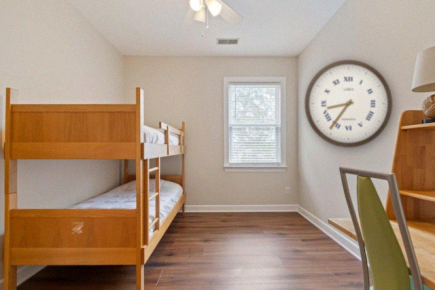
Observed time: 8h36
